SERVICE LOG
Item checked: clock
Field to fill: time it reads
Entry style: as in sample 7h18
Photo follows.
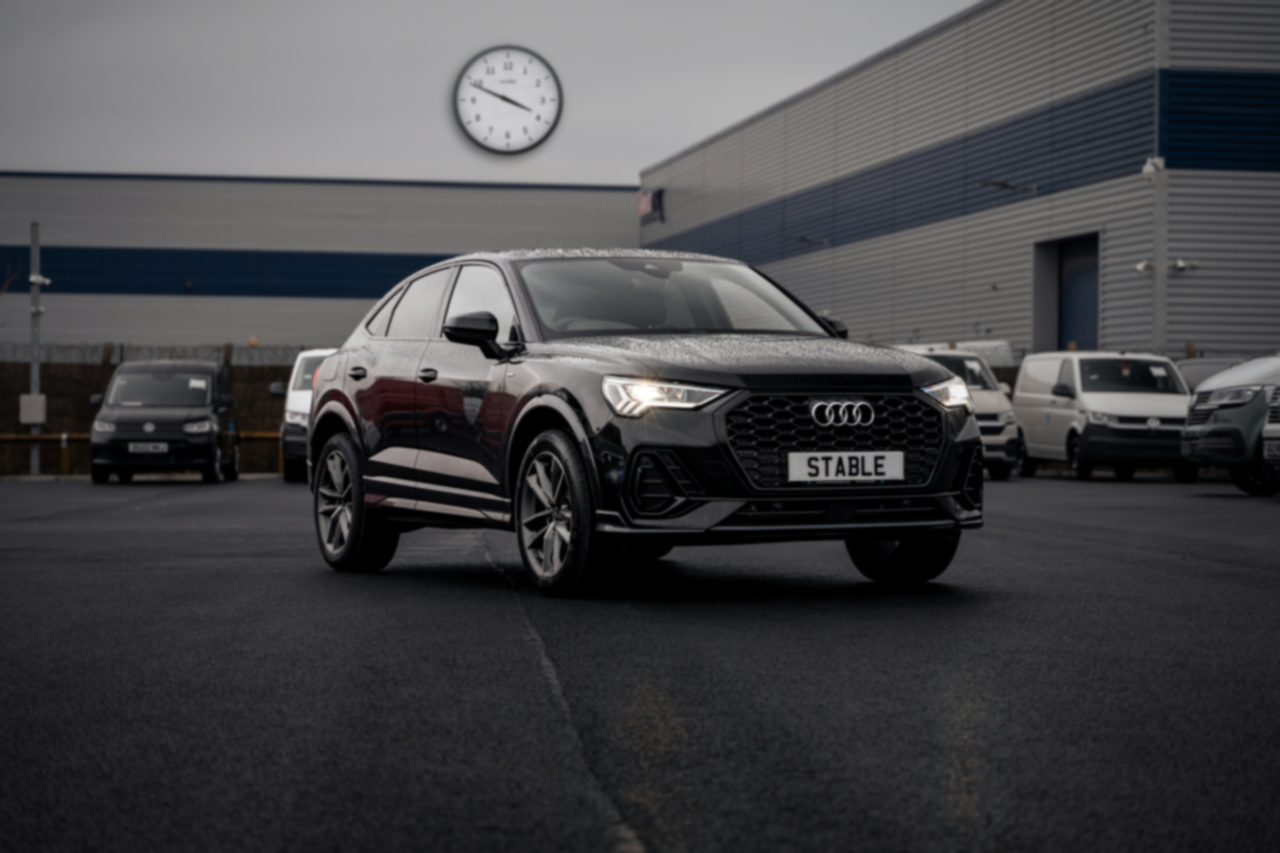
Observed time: 3h49
